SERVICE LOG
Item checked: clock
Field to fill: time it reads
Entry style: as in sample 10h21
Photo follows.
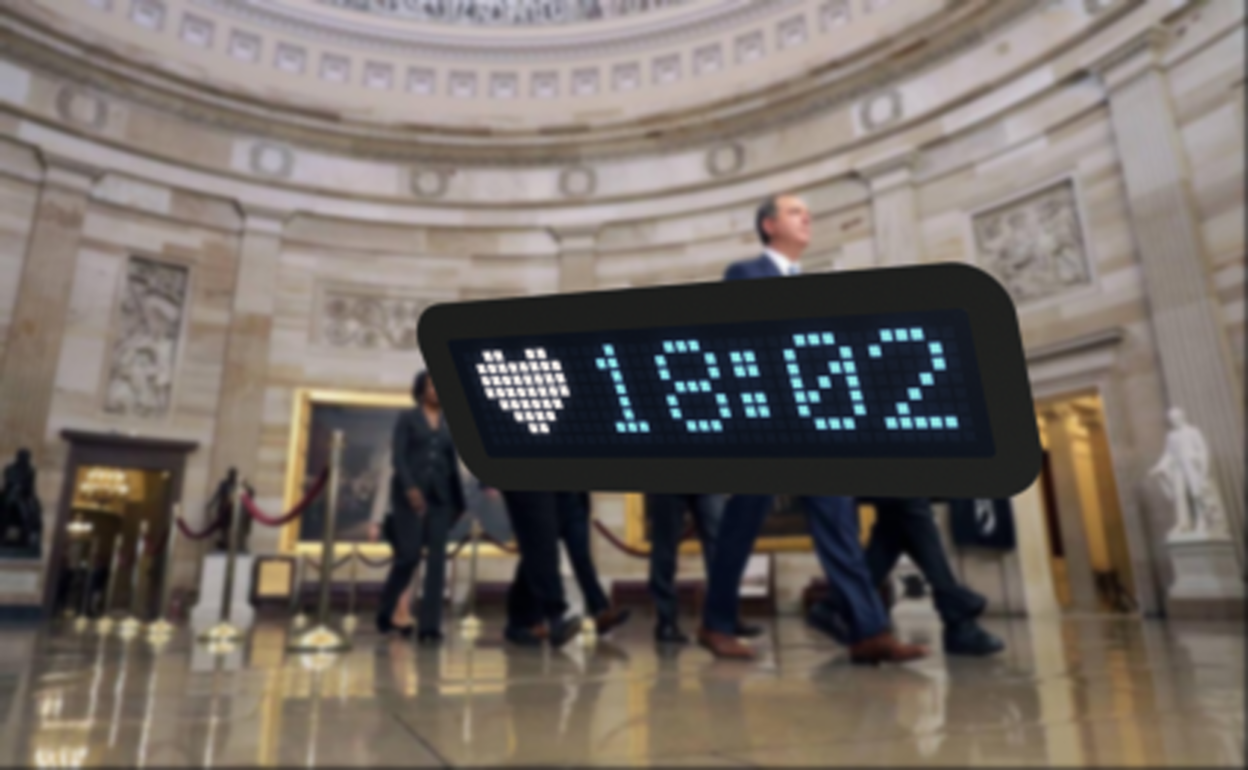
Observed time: 18h02
